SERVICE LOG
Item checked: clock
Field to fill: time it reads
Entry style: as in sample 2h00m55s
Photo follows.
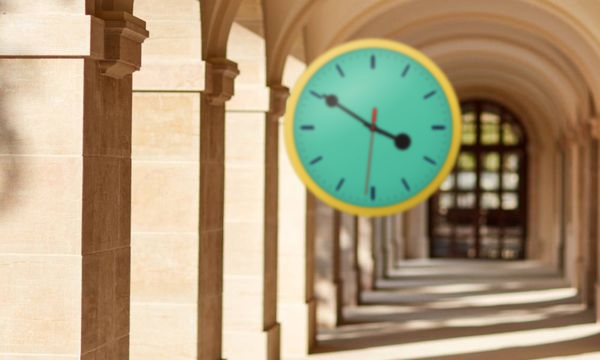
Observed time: 3h50m31s
